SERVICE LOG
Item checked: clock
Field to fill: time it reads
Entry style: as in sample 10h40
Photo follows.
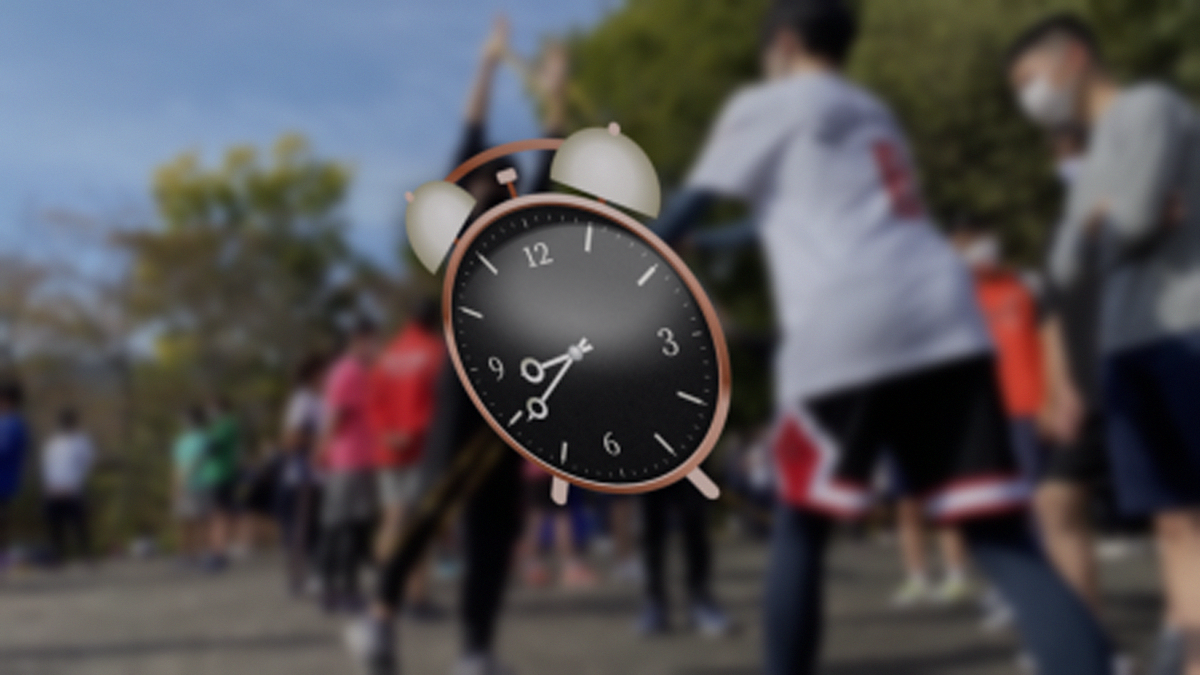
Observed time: 8h39
